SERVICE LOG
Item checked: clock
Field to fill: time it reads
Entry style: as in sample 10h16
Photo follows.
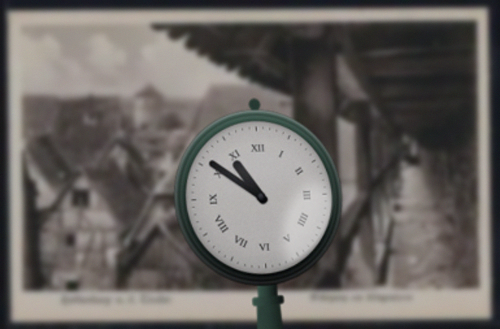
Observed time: 10h51
